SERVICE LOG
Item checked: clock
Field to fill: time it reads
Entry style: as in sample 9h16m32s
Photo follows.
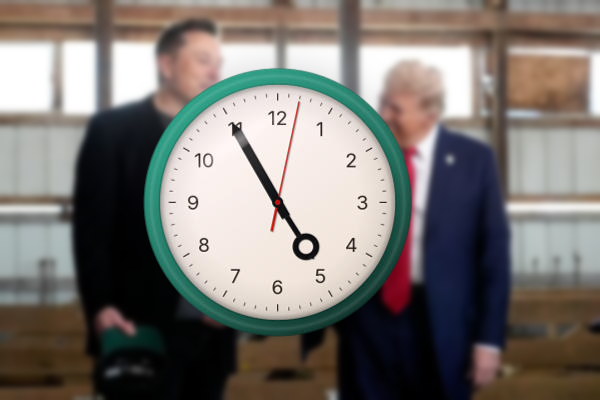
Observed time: 4h55m02s
